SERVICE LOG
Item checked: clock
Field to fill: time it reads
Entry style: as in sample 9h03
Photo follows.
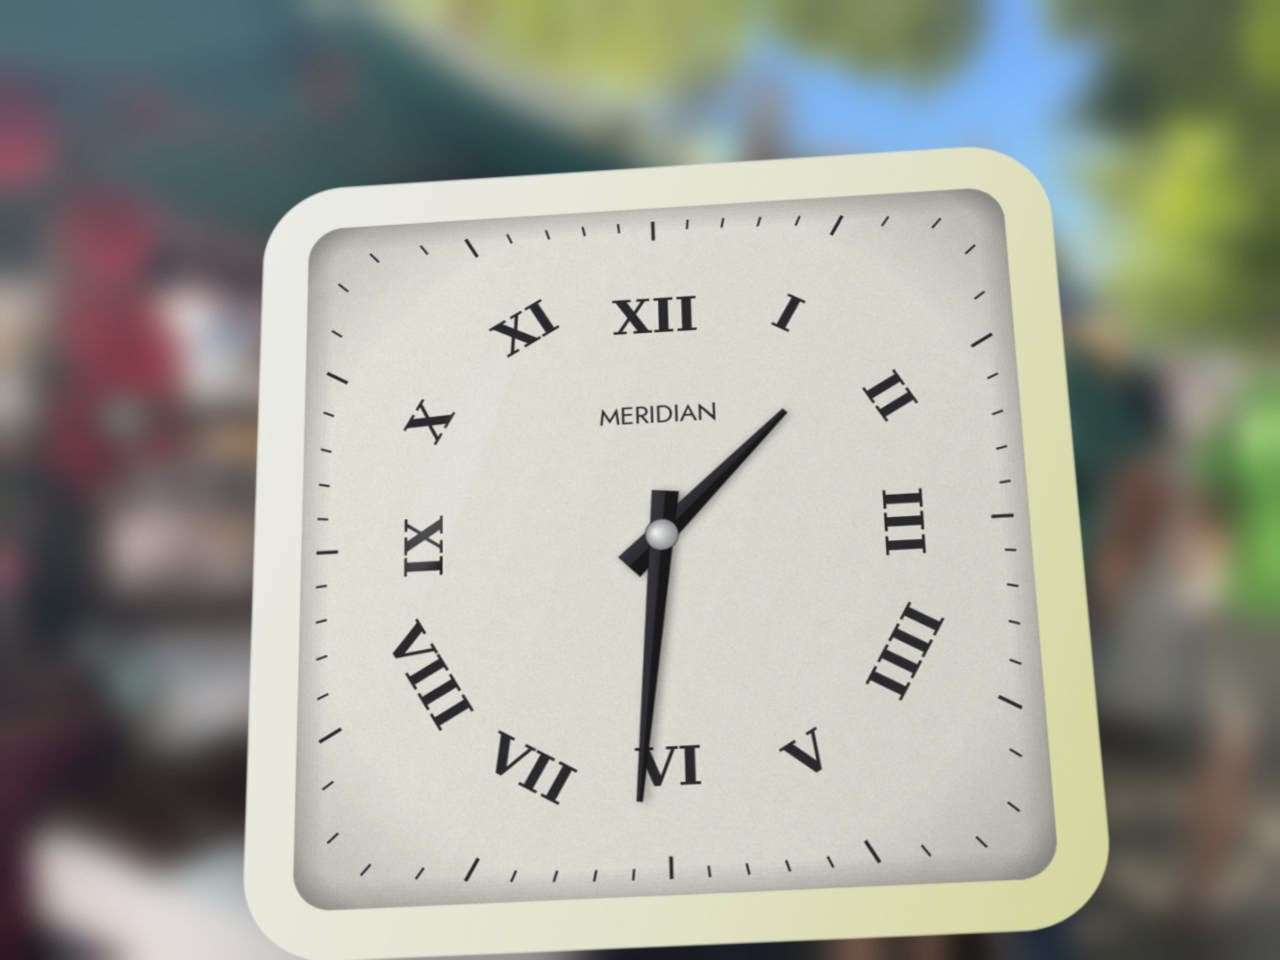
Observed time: 1h31
